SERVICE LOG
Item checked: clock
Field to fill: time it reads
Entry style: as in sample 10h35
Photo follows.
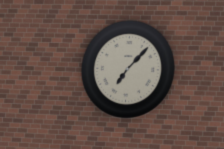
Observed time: 7h07
